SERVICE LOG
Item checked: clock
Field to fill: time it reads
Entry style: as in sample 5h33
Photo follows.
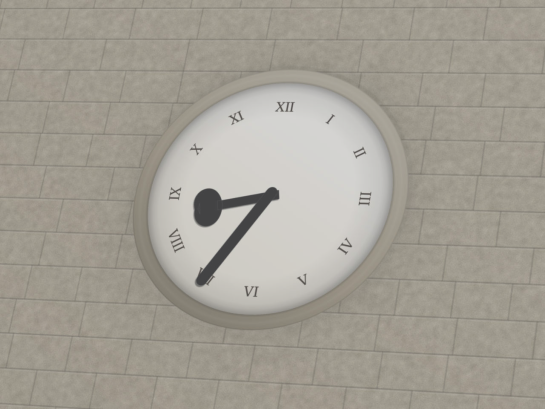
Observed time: 8h35
